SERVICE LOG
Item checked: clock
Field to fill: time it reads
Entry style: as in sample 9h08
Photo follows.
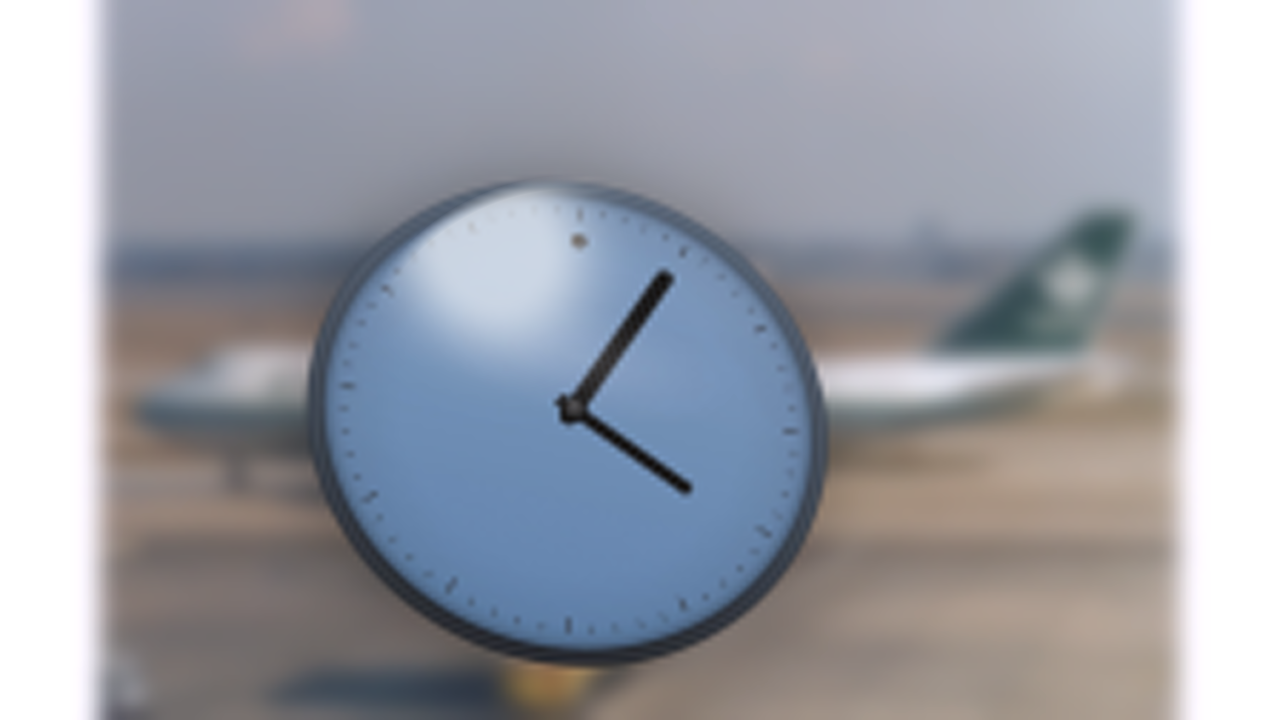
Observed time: 4h05
